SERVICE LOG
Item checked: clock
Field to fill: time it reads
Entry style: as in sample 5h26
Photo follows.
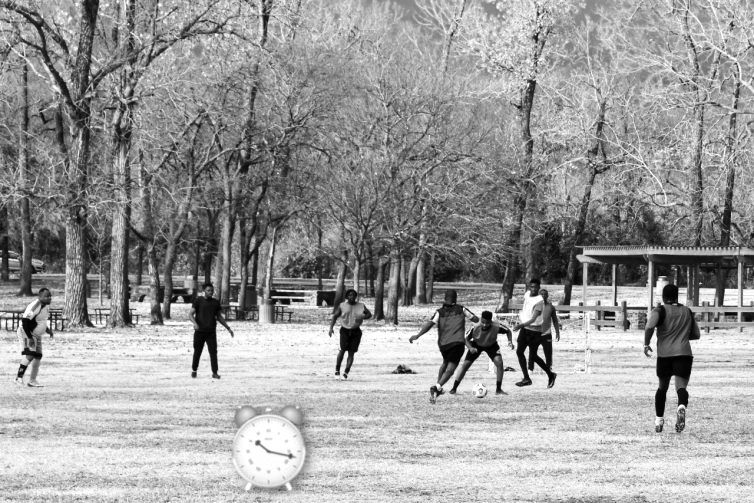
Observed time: 10h17
